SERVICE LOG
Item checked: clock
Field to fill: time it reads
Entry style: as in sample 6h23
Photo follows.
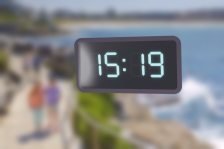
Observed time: 15h19
